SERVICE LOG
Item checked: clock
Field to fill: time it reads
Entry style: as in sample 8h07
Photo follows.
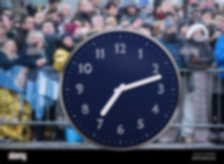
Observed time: 7h12
